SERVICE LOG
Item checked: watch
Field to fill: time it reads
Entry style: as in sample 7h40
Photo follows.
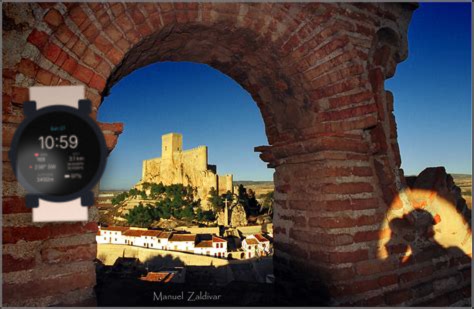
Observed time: 10h59
